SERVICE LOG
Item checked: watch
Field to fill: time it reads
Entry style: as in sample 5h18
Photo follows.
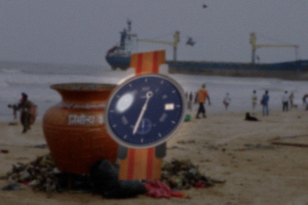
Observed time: 12h33
